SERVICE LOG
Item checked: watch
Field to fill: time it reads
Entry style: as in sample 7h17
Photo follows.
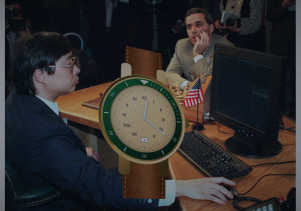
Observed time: 12h21
